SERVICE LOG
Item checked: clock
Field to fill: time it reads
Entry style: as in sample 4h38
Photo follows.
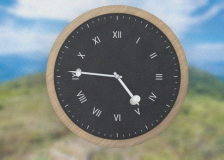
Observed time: 4h46
